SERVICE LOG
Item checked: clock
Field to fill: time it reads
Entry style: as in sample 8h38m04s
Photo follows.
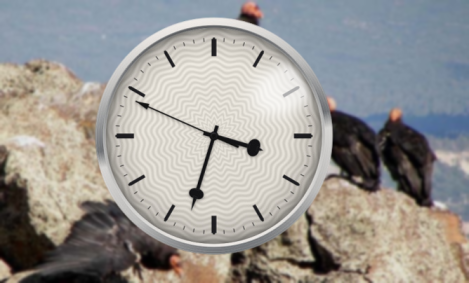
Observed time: 3h32m49s
